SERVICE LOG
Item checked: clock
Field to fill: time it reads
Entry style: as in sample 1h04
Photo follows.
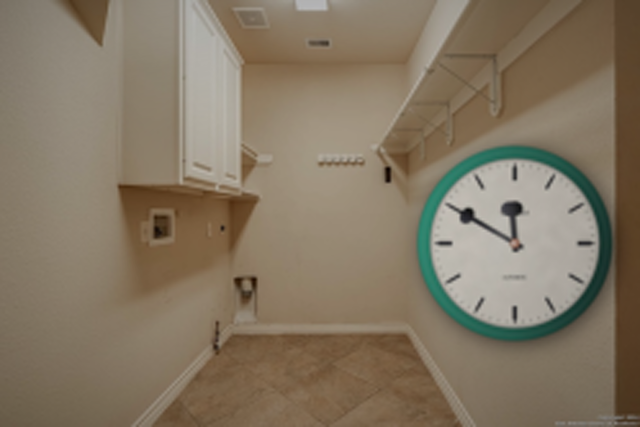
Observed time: 11h50
